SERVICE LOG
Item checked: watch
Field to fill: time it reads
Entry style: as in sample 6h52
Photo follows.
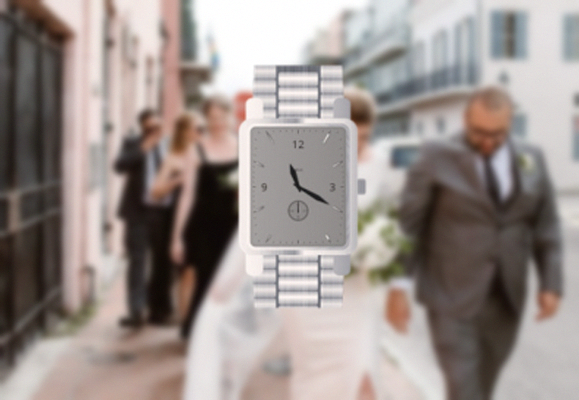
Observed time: 11h20
